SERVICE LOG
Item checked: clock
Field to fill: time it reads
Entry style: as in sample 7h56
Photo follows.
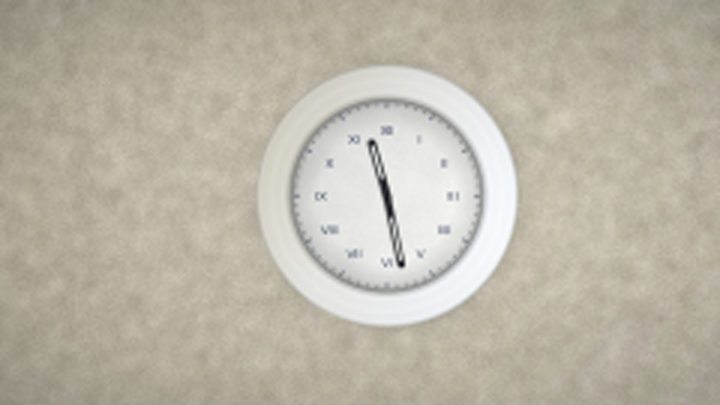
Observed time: 11h28
